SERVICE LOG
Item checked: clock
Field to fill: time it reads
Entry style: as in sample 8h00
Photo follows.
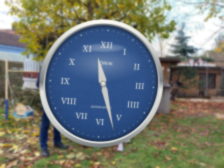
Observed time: 11h27
